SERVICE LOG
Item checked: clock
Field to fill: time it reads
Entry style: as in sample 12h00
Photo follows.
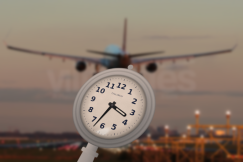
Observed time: 3h33
